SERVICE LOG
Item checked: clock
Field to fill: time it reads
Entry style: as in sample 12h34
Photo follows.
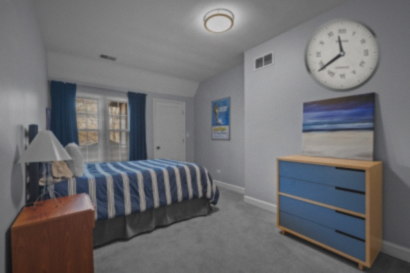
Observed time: 11h39
